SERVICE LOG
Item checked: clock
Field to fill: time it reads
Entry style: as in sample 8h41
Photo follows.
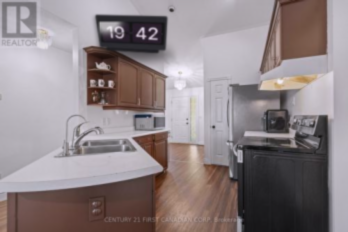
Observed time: 19h42
